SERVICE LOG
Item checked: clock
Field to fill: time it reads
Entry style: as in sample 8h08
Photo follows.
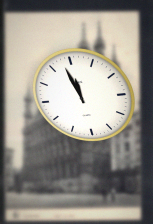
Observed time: 11h58
